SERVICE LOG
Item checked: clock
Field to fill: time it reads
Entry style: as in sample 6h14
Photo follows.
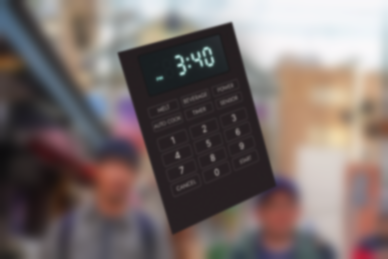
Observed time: 3h40
